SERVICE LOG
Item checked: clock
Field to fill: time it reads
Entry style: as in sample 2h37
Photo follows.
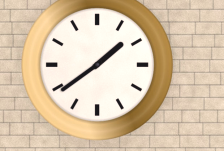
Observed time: 1h39
